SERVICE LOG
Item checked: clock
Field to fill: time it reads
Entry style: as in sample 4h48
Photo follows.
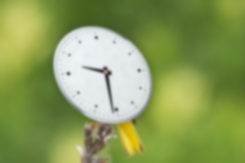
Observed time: 9h31
